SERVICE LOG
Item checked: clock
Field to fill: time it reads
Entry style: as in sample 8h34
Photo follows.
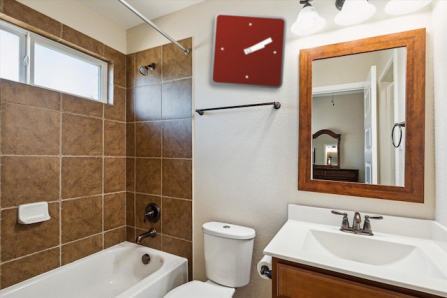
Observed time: 2h10
